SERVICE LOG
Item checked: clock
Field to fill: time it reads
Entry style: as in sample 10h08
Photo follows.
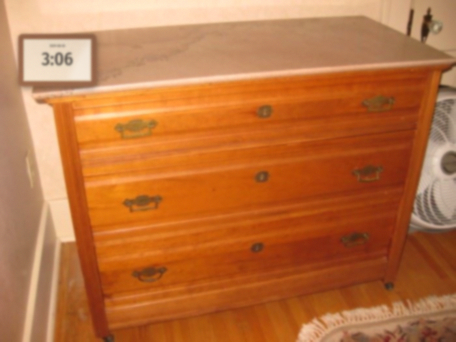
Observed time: 3h06
